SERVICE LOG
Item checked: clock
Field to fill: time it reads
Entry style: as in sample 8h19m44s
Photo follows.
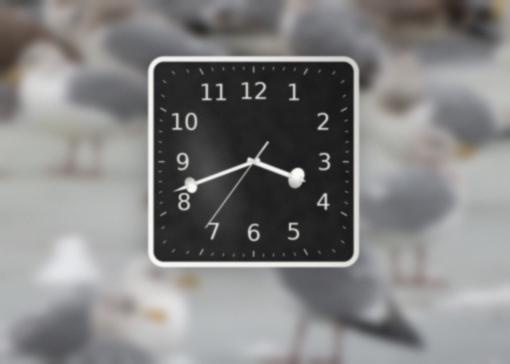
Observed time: 3h41m36s
